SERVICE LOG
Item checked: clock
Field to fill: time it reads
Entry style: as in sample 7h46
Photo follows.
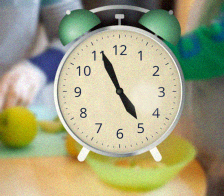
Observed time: 4h56
